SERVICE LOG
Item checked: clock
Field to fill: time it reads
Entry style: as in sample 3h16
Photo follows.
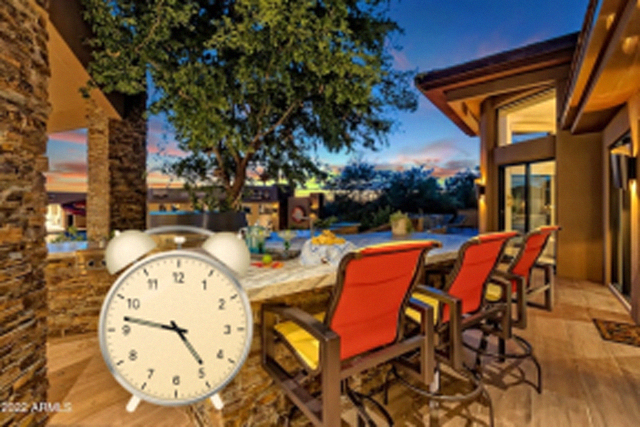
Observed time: 4h47
